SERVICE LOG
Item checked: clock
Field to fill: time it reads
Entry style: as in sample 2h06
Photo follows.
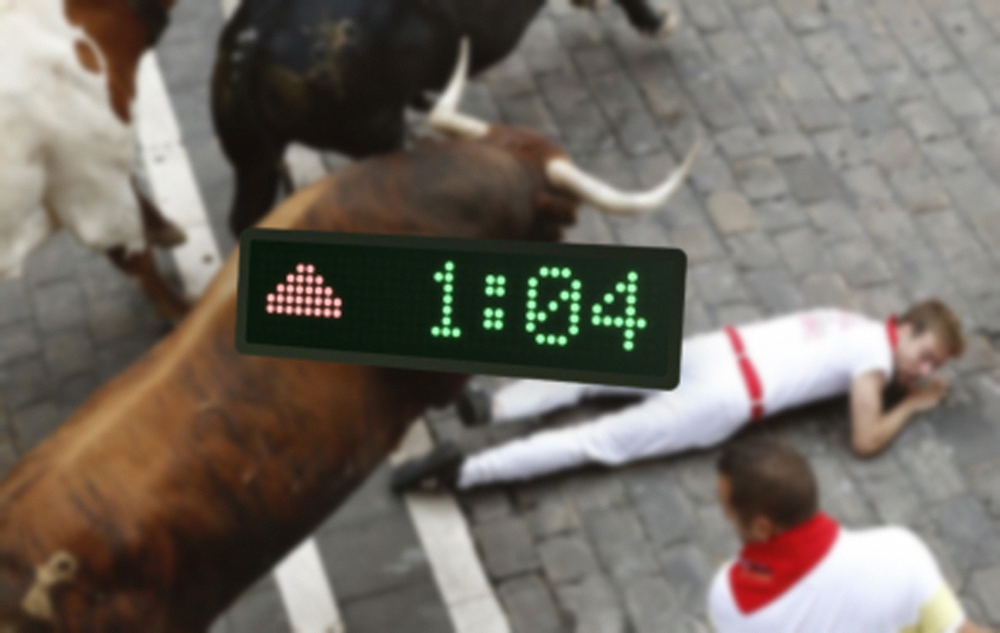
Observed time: 1h04
